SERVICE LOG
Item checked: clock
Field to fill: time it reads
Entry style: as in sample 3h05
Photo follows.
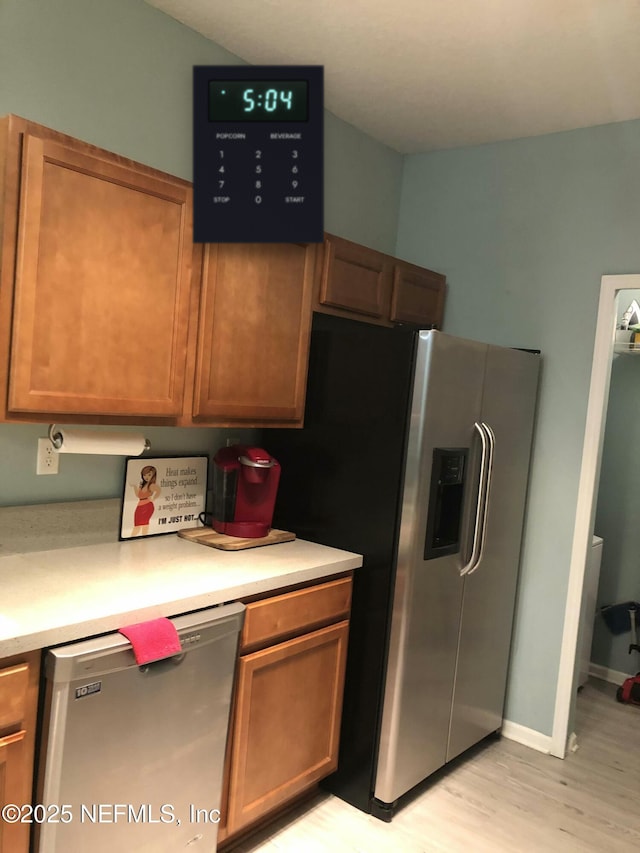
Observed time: 5h04
